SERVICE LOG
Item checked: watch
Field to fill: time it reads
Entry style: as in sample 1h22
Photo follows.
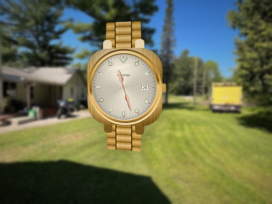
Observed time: 11h27
